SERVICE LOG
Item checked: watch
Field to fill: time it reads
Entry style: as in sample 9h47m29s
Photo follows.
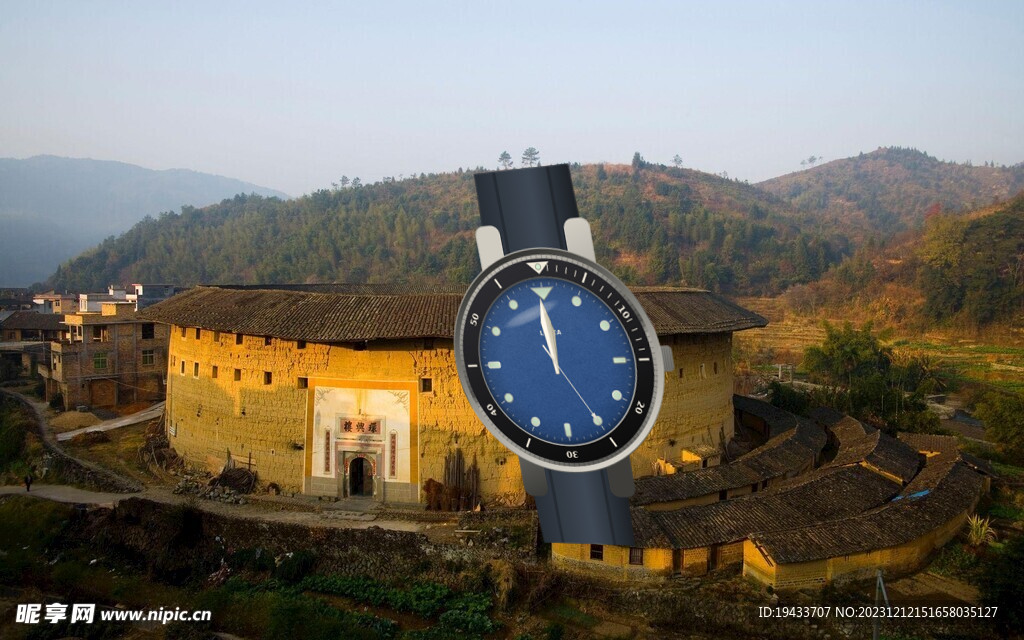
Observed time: 11h59m25s
